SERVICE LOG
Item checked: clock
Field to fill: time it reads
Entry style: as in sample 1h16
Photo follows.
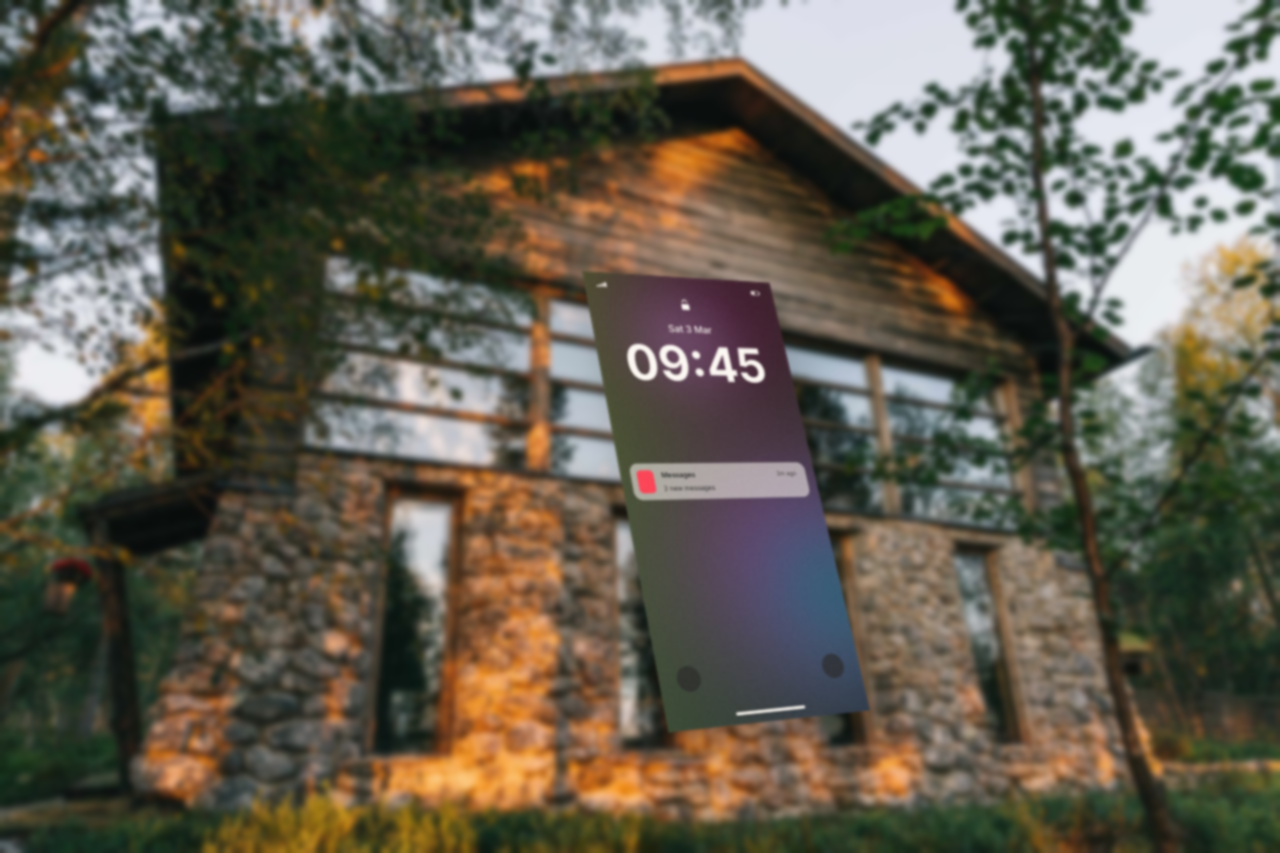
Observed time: 9h45
